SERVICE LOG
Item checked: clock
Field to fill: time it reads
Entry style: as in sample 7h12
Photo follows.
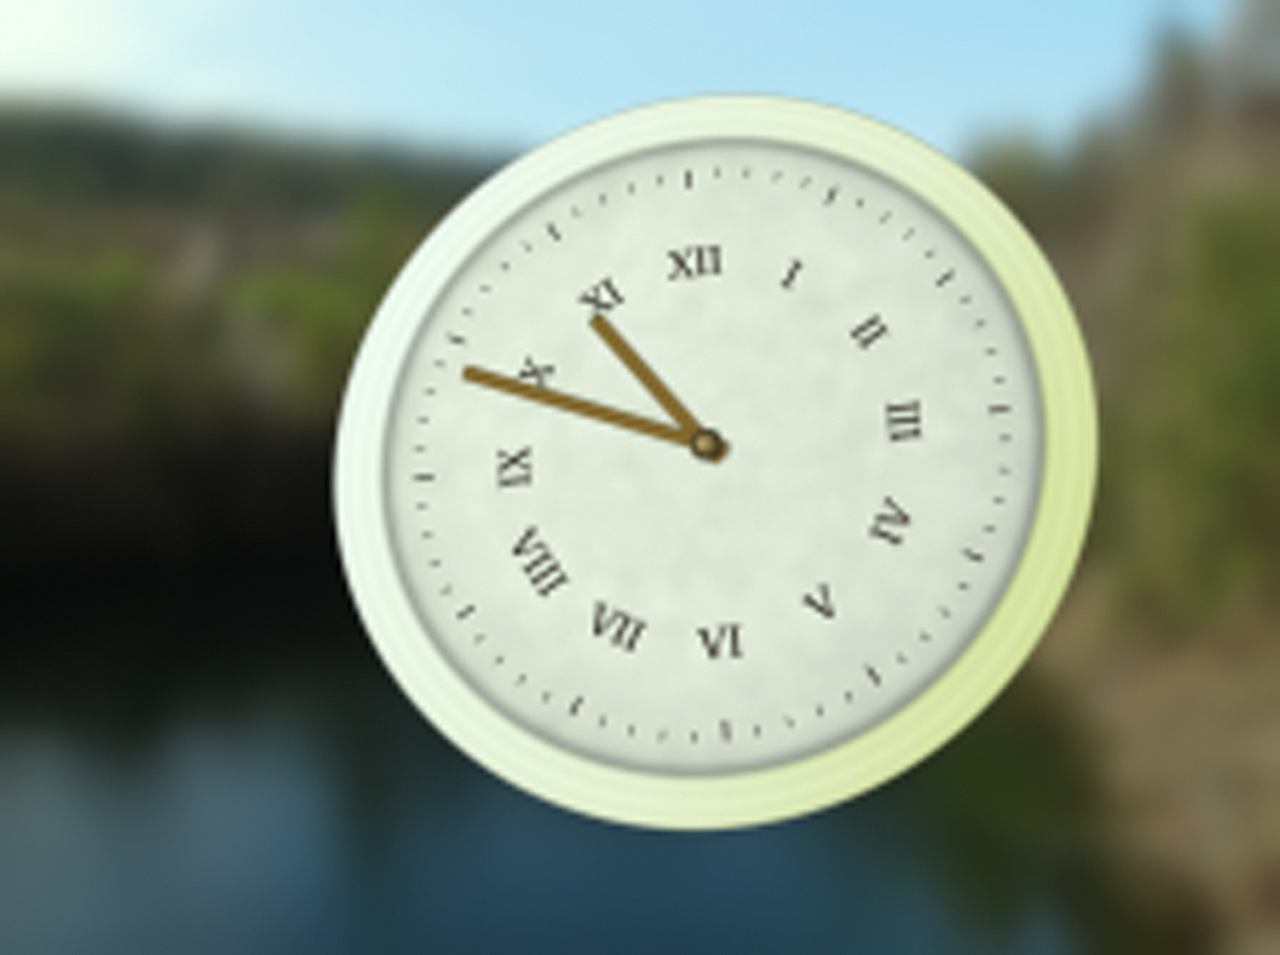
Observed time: 10h49
